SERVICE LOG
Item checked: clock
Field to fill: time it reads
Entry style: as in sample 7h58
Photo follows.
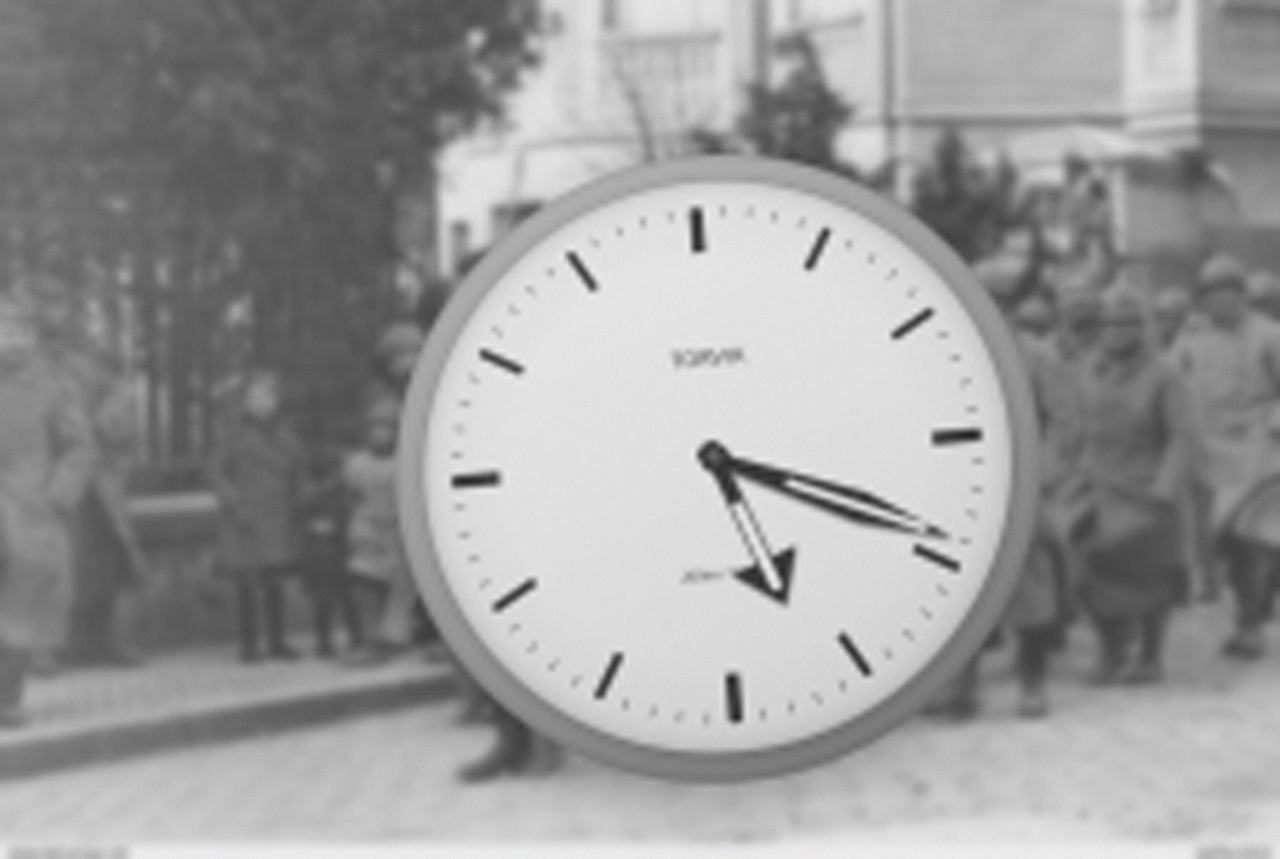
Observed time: 5h19
